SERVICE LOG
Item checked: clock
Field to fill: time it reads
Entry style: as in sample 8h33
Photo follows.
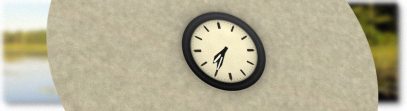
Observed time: 7h35
